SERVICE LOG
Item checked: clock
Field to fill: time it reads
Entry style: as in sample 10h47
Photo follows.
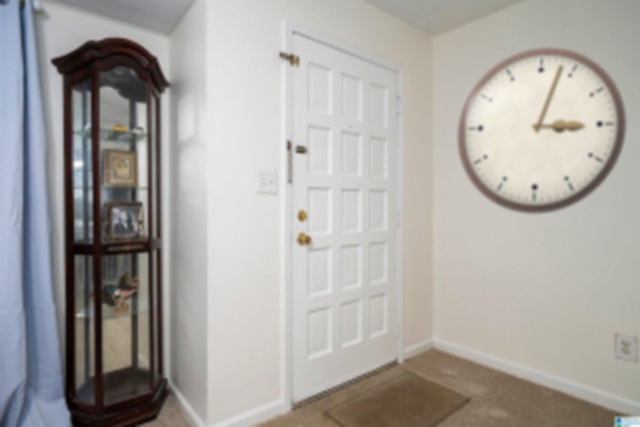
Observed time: 3h03
